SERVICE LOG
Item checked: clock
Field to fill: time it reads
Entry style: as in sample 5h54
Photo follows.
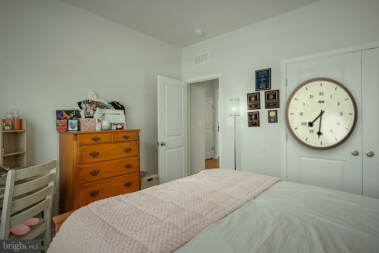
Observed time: 7h31
